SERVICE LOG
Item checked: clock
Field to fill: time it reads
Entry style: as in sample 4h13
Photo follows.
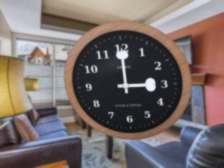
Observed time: 3h00
